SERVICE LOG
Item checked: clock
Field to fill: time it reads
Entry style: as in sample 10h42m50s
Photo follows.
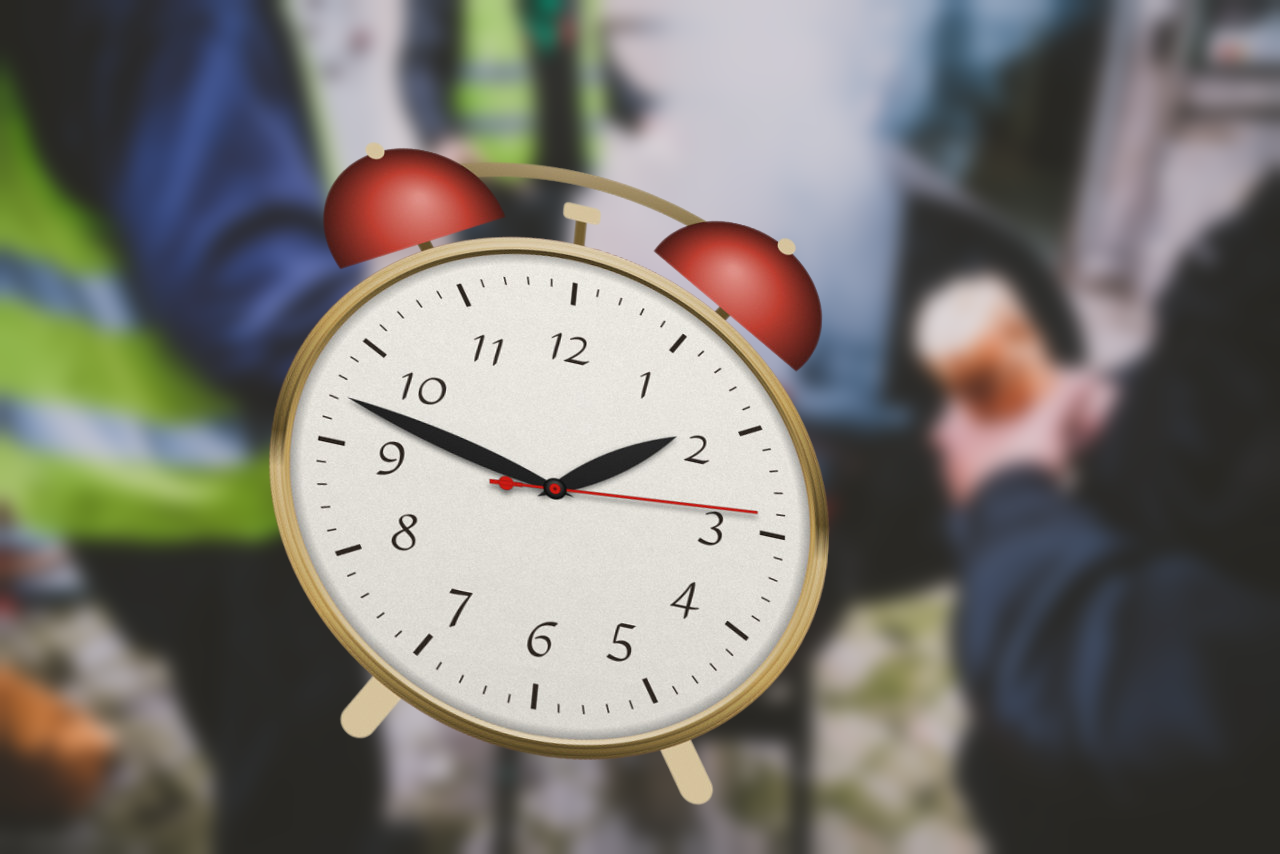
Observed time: 1h47m14s
